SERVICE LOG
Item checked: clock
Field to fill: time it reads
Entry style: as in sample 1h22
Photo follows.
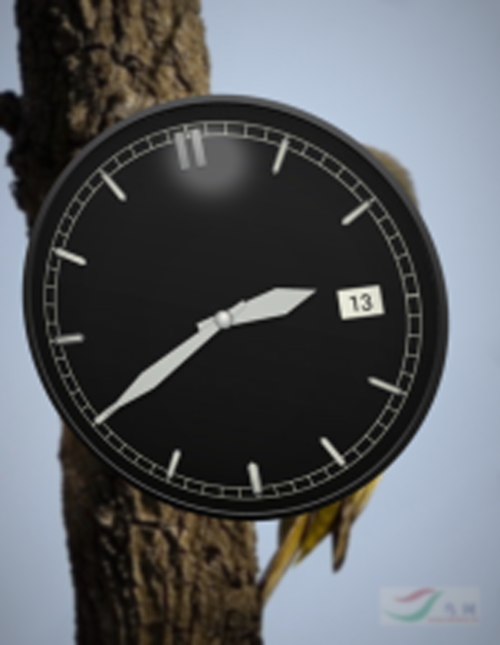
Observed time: 2h40
